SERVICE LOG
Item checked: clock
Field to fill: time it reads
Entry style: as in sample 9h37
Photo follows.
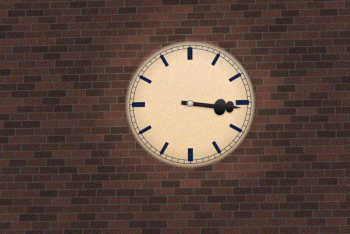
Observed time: 3h16
